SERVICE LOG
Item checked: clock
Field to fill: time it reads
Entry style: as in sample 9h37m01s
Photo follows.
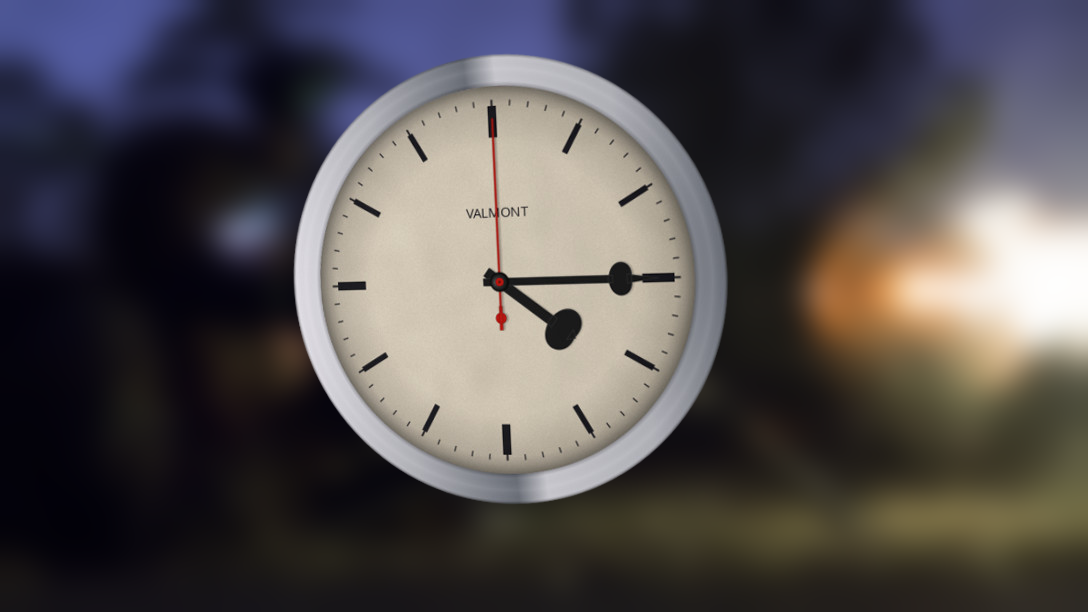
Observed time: 4h15m00s
